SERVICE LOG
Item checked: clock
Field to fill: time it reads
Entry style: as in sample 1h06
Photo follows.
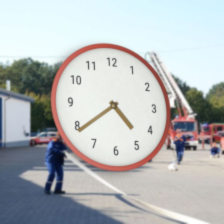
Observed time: 4h39
